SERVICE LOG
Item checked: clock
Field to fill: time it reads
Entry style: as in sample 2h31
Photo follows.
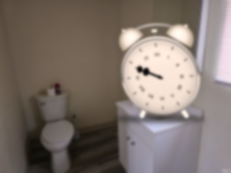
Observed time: 9h49
